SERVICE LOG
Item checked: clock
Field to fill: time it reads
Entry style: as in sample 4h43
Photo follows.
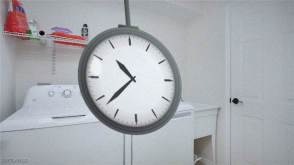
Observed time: 10h38
